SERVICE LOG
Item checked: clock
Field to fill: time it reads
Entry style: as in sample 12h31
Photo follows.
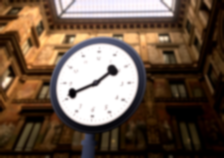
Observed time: 1h41
